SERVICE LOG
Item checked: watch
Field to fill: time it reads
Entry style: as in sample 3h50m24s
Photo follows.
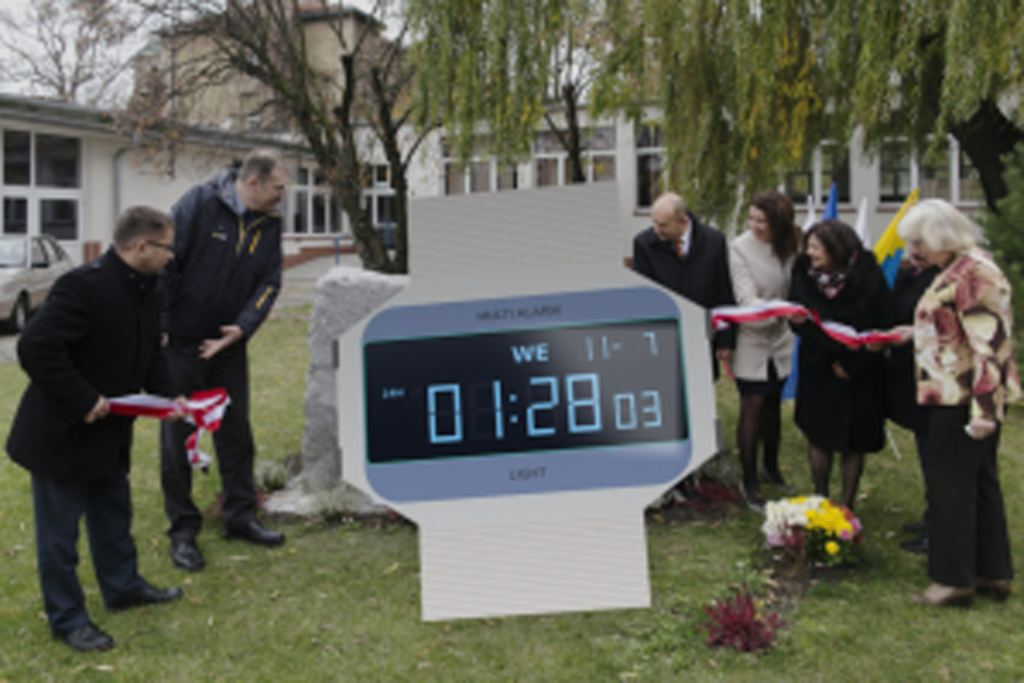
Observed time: 1h28m03s
